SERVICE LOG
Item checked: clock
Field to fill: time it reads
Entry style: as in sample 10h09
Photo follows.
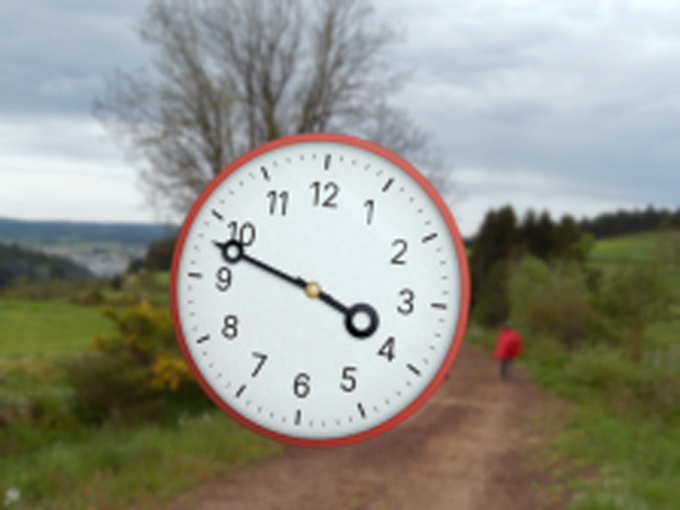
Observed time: 3h48
